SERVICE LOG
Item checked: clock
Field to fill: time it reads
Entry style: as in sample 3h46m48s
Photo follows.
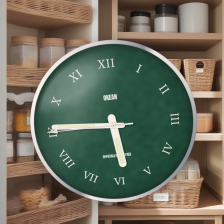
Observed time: 5h45m45s
